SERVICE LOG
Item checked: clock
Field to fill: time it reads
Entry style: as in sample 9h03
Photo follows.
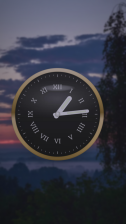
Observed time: 1h14
